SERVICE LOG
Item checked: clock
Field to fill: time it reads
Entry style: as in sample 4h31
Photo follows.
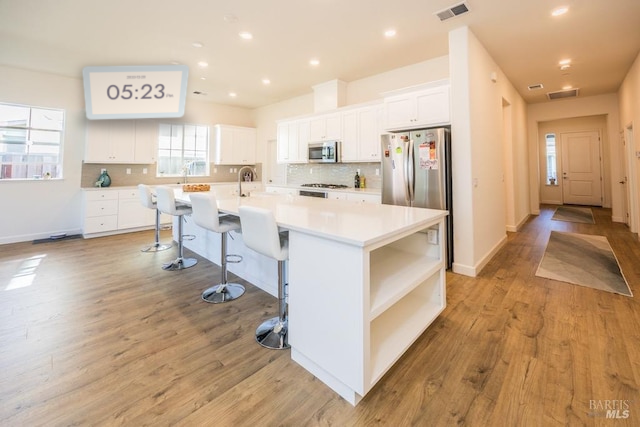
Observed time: 5h23
